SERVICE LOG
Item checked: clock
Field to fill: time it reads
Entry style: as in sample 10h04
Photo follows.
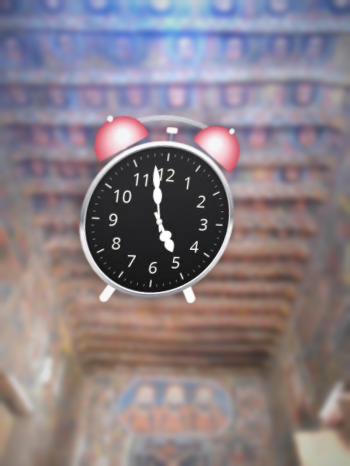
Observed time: 4h58
